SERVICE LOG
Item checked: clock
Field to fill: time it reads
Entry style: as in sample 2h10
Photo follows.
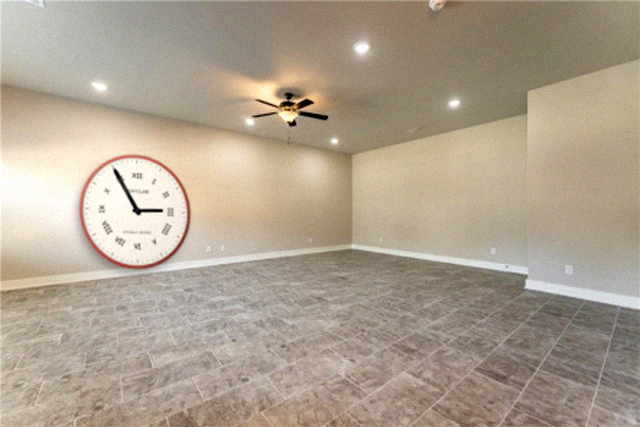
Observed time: 2h55
